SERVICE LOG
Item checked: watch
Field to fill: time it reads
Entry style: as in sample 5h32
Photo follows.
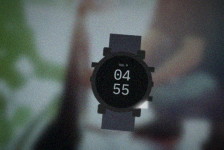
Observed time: 4h55
